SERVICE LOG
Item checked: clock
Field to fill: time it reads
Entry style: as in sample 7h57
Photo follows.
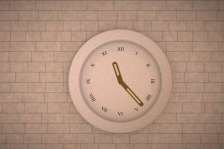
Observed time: 11h23
